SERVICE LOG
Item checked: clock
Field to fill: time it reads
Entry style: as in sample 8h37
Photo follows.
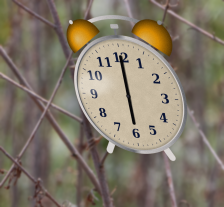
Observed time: 6h00
